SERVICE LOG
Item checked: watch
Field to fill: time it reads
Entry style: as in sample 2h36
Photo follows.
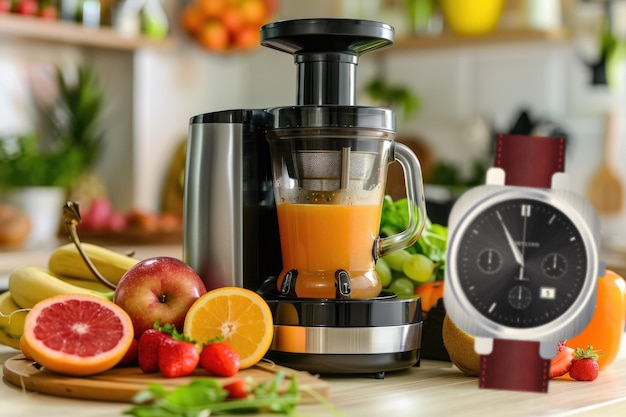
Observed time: 10h55
